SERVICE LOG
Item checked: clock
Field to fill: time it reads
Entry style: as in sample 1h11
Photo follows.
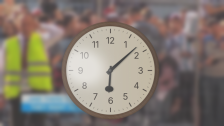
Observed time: 6h08
